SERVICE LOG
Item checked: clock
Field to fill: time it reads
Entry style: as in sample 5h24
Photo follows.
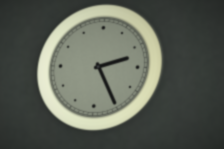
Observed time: 2h25
